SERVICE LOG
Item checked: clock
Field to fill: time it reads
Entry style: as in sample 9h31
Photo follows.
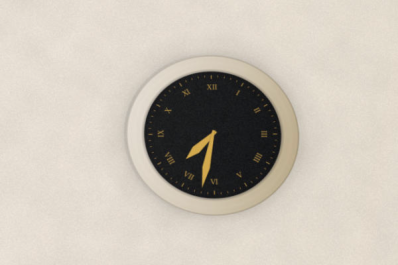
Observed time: 7h32
